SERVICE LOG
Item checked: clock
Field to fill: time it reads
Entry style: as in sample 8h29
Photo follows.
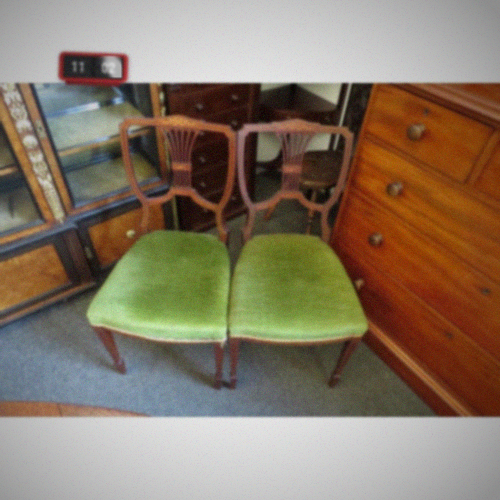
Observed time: 11h02
